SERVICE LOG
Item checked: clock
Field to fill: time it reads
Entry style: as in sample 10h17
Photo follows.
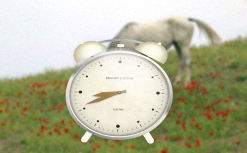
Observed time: 8h41
